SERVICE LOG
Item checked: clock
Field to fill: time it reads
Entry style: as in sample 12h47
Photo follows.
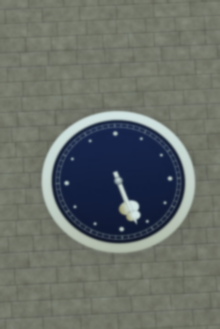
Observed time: 5h27
